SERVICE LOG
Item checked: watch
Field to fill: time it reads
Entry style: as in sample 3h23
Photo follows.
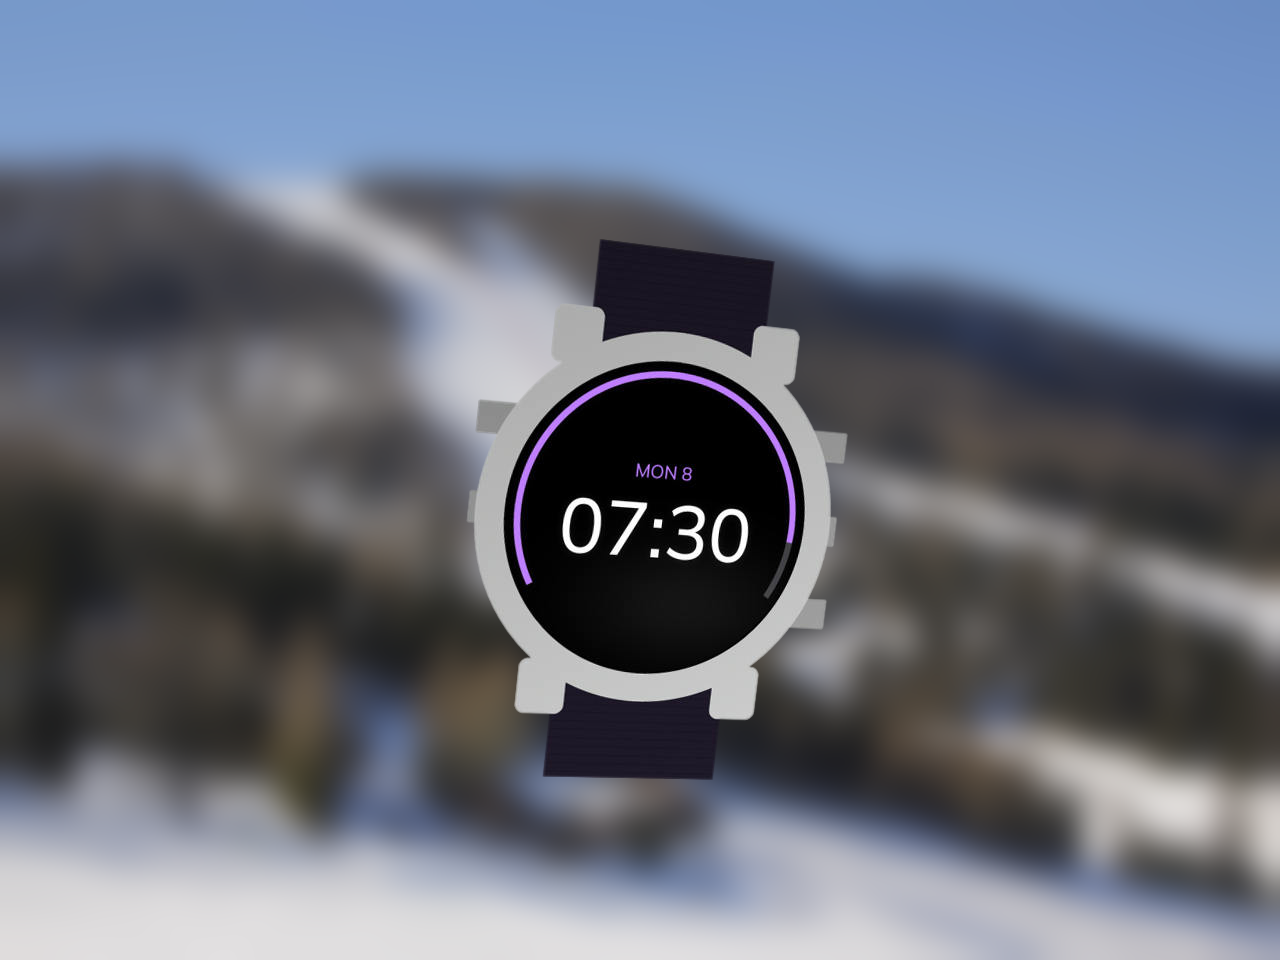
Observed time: 7h30
